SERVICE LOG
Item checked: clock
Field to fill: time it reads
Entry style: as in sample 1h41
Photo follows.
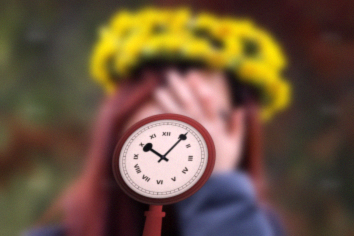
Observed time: 10h06
